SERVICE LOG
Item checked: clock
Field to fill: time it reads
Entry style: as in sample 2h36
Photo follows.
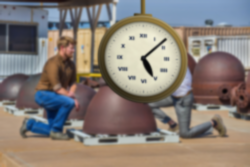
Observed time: 5h08
